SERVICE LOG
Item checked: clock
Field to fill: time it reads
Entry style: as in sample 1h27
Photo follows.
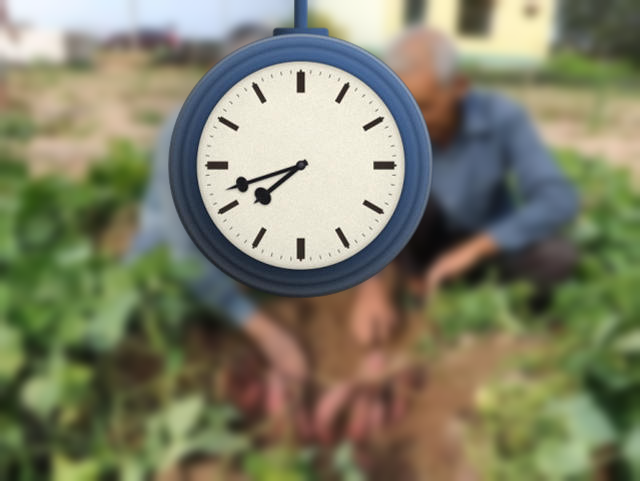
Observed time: 7h42
